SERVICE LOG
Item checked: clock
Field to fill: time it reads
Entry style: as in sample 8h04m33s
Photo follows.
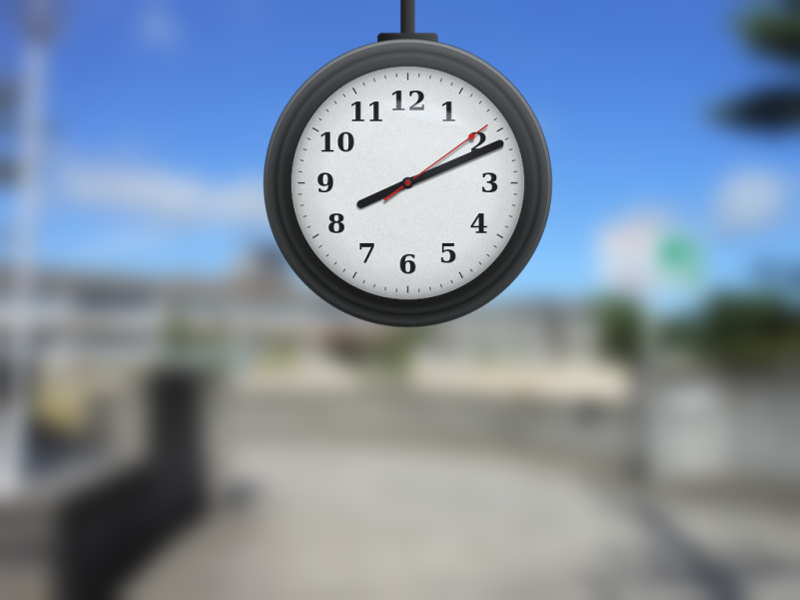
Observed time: 8h11m09s
